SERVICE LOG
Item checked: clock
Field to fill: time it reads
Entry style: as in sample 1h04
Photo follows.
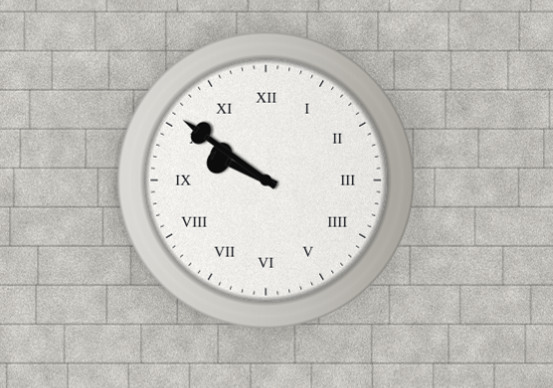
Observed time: 9h51
